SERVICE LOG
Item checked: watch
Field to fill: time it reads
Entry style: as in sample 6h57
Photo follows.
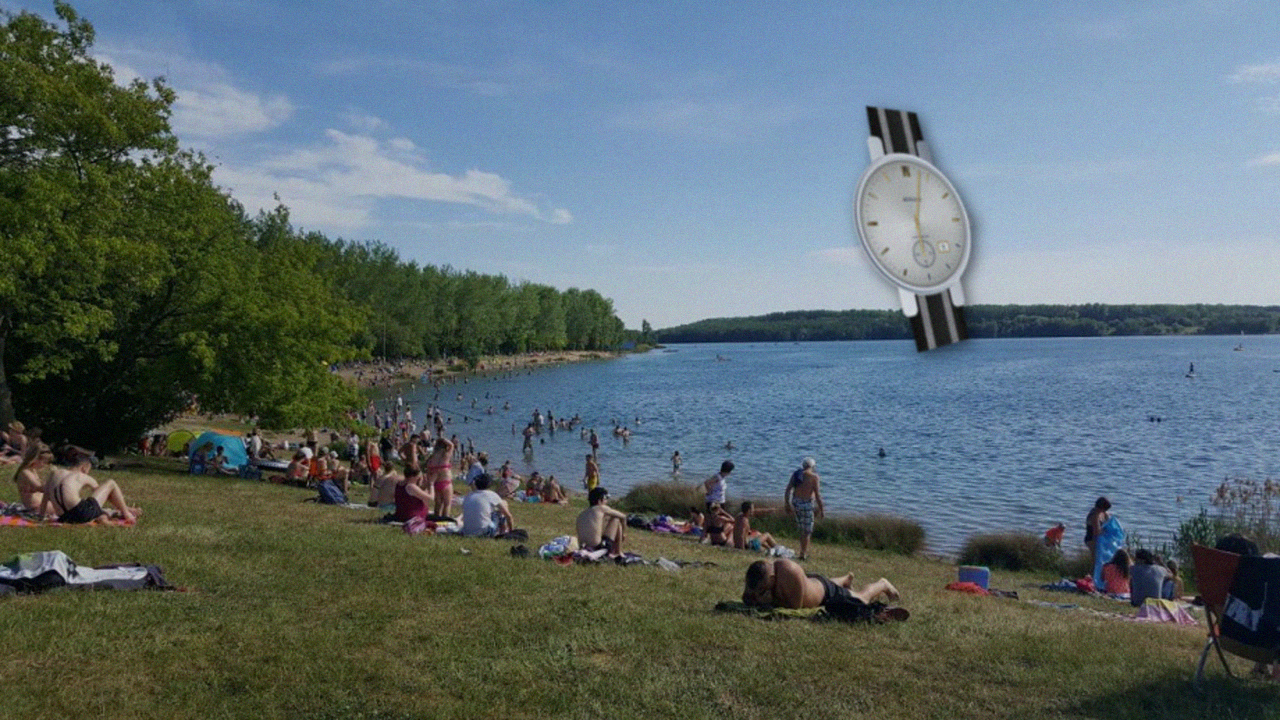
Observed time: 6h03
